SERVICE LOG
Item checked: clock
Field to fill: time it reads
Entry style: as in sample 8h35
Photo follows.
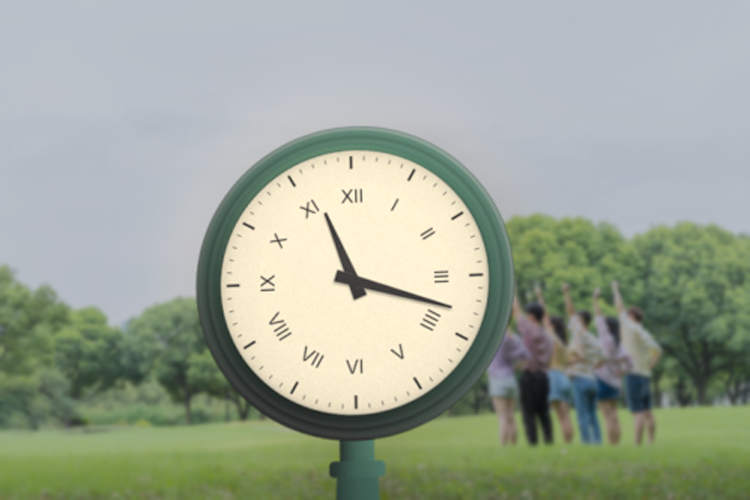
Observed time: 11h18
